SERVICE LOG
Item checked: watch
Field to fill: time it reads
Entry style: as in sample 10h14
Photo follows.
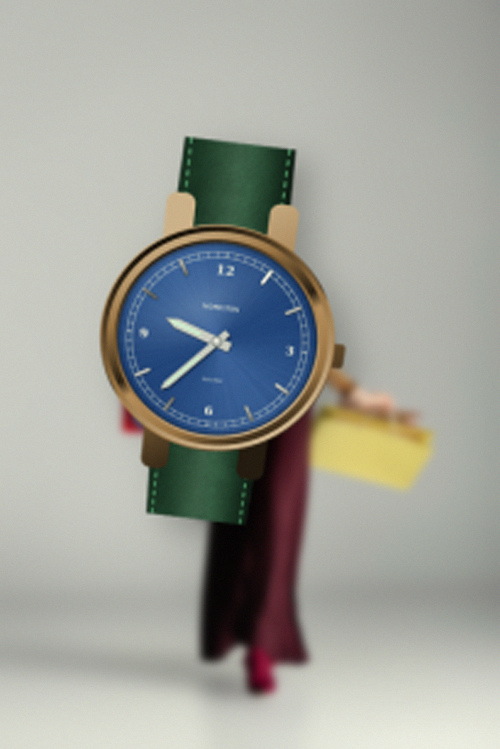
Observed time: 9h37
